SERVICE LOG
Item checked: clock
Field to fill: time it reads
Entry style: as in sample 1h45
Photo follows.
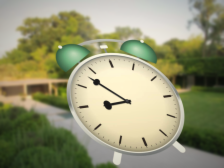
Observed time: 8h53
